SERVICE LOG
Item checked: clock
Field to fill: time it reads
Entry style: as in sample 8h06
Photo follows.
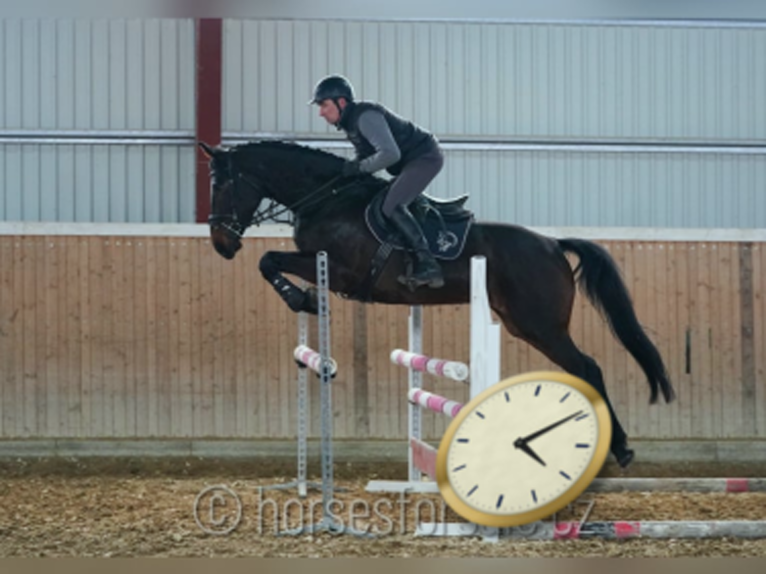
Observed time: 4h09
